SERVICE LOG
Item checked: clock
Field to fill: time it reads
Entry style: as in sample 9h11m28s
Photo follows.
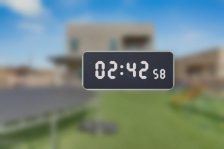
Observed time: 2h42m58s
